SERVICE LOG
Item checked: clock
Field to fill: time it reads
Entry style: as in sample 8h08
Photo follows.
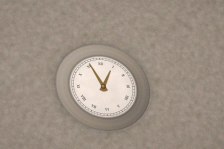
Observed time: 12h56
